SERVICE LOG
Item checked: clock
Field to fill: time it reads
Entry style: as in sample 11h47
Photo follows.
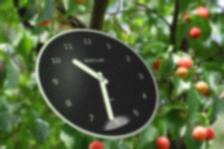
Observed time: 10h31
